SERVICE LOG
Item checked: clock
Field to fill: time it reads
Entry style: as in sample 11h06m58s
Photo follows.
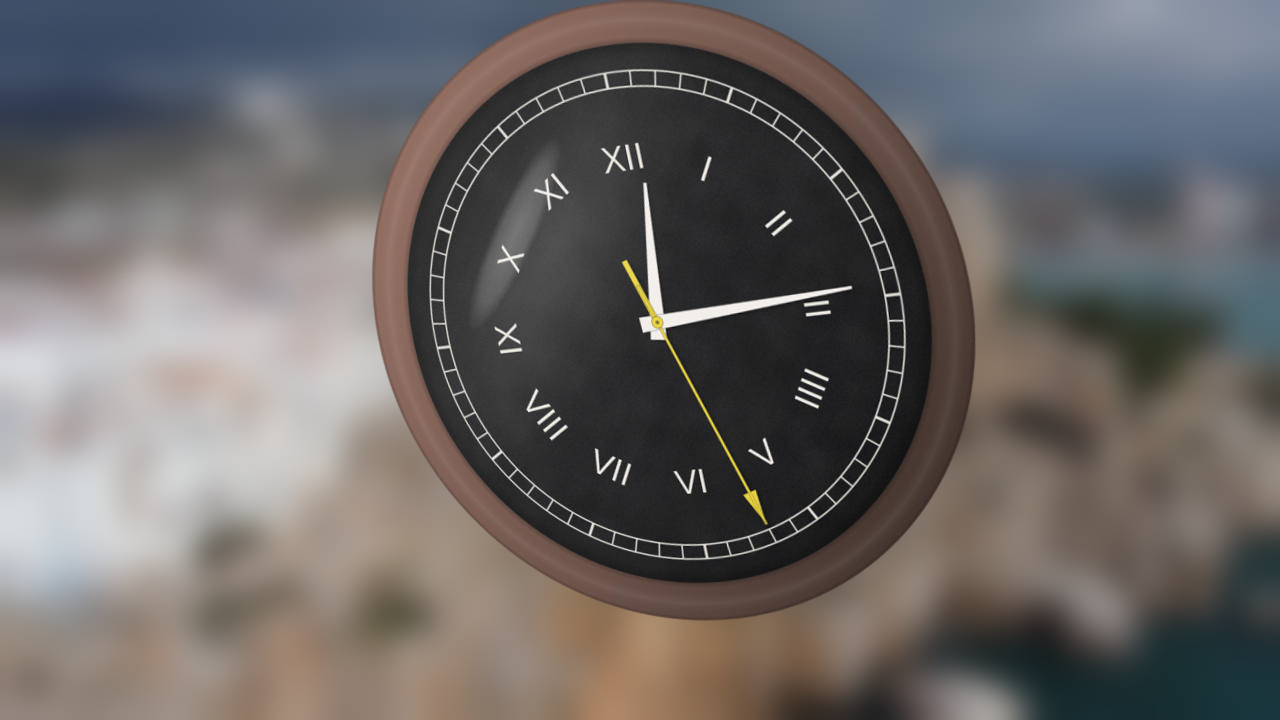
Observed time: 12h14m27s
